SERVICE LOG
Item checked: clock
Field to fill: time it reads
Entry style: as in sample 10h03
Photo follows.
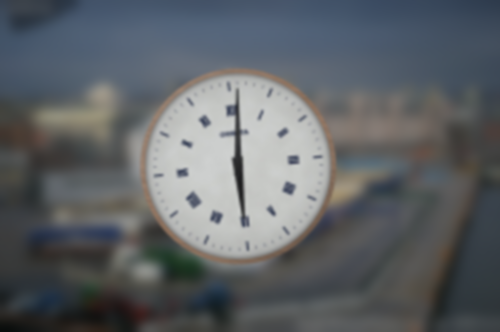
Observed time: 6h01
